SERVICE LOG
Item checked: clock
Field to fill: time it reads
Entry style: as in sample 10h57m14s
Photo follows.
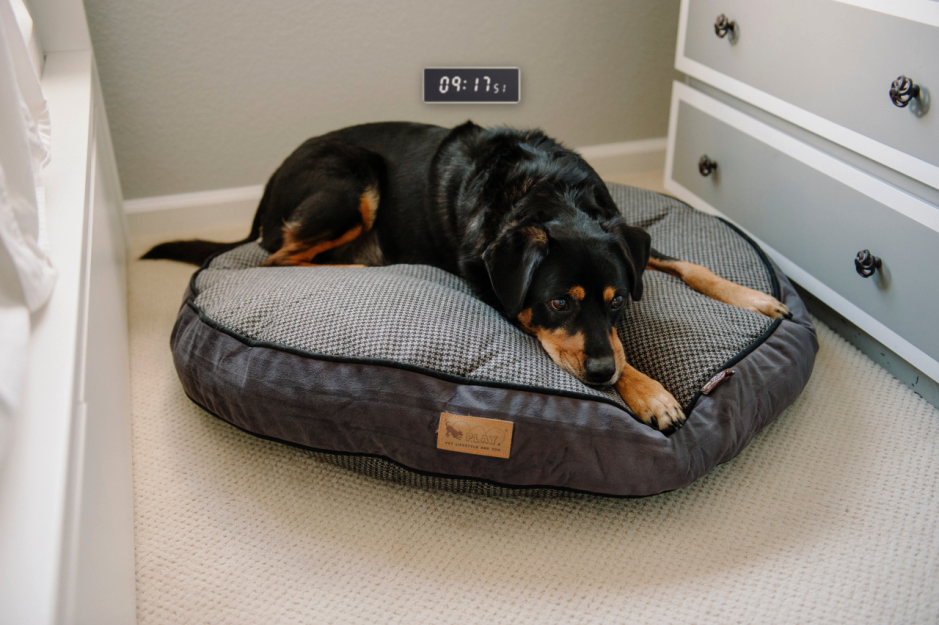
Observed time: 9h17m51s
